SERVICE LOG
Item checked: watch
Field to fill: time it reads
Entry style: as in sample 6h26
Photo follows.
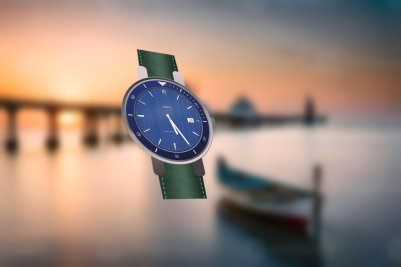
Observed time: 5h25
